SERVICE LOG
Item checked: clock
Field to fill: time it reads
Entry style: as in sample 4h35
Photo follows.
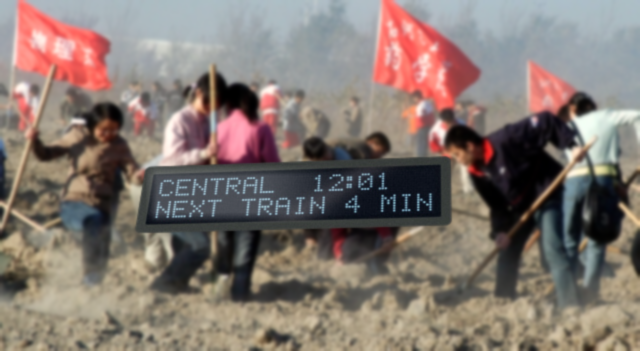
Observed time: 12h01
